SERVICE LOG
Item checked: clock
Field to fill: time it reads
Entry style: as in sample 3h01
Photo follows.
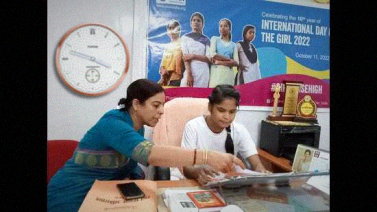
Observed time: 3h48
